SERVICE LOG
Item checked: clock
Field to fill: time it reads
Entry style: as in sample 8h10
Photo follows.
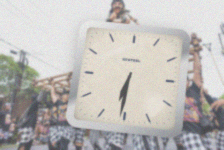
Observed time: 6h31
